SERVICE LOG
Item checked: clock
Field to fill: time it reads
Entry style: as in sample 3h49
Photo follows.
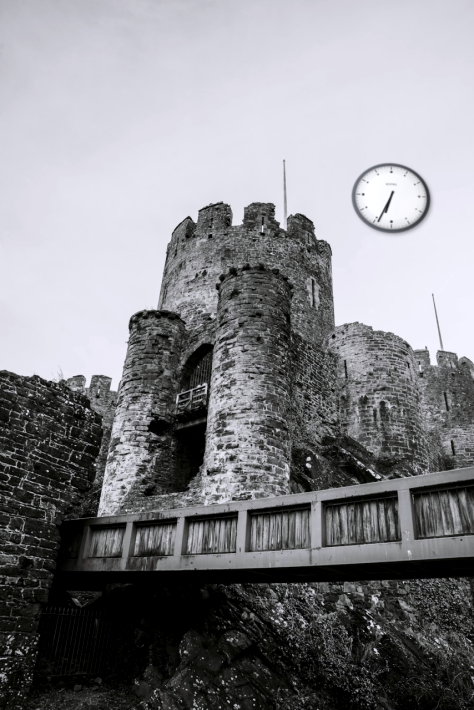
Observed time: 6h34
